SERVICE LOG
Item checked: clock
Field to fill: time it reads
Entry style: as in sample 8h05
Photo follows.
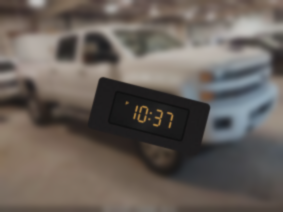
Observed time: 10h37
